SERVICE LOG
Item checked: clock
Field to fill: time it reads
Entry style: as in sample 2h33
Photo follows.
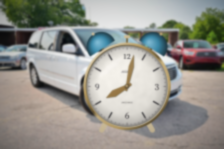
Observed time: 8h02
